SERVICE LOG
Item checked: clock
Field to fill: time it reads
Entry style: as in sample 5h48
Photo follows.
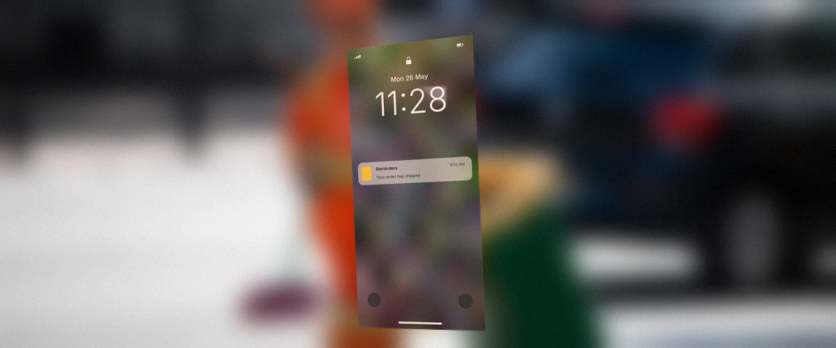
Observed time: 11h28
